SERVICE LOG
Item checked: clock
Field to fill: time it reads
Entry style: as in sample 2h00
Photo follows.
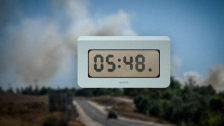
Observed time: 5h48
